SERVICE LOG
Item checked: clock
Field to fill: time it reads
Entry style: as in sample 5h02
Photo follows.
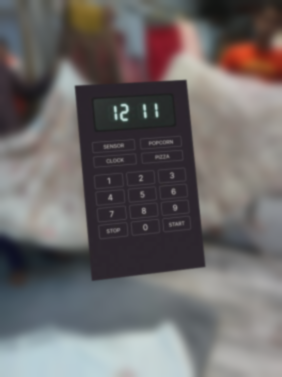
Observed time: 12h11
